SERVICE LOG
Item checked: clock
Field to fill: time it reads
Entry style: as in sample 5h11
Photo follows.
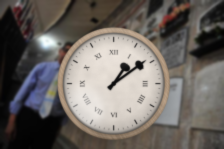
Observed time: 1h09
